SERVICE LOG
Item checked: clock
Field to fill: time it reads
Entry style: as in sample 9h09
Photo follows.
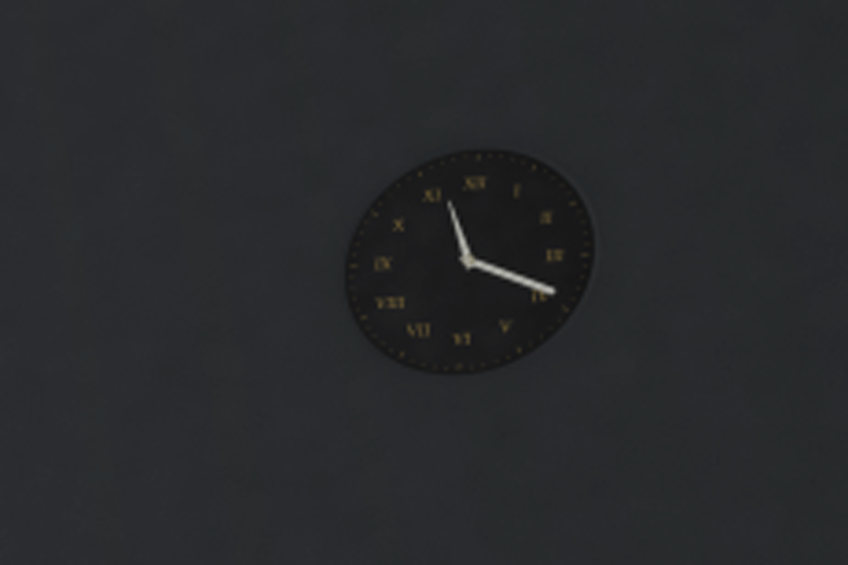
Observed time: 11h19
